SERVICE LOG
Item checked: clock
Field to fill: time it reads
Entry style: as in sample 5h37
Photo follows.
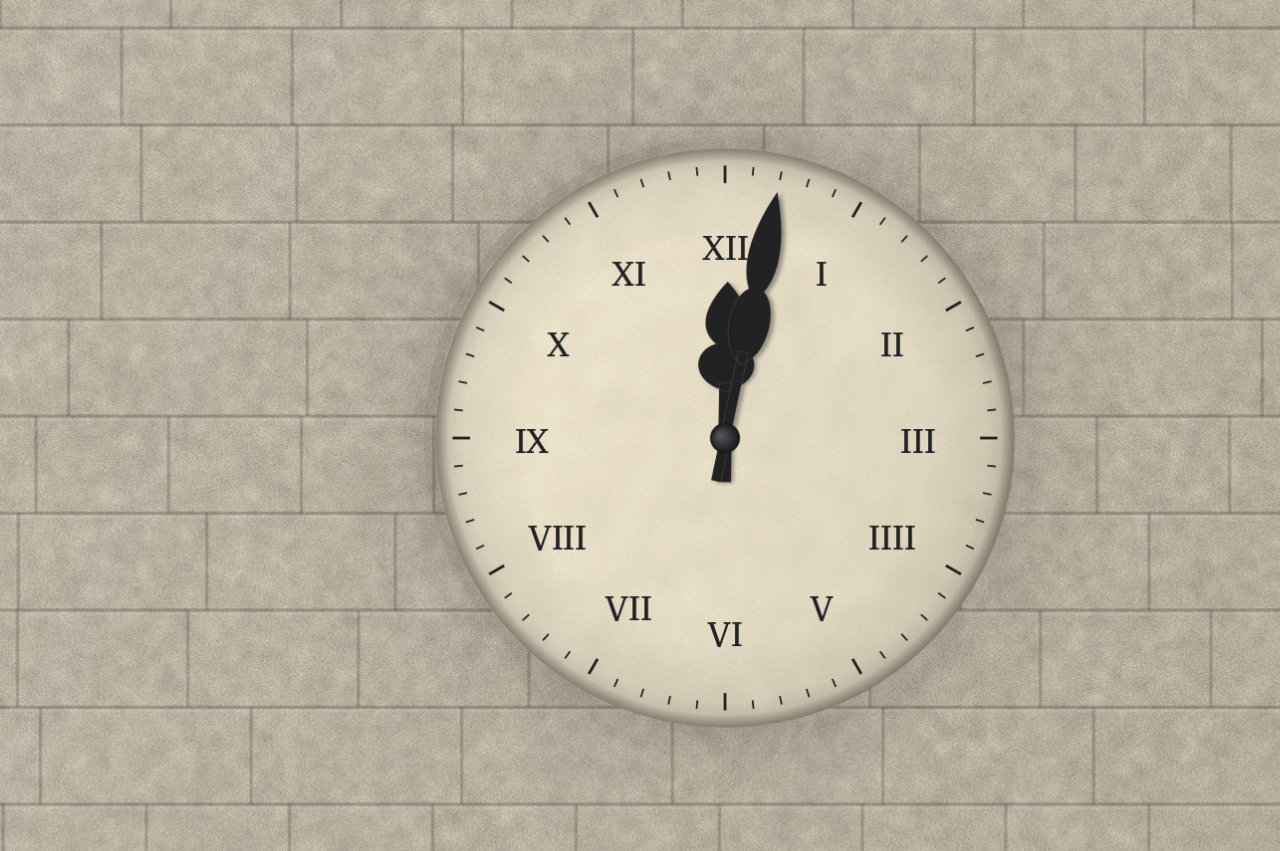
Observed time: 12h02
